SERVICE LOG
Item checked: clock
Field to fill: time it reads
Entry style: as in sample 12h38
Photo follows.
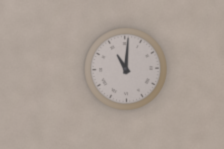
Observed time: 11h01
